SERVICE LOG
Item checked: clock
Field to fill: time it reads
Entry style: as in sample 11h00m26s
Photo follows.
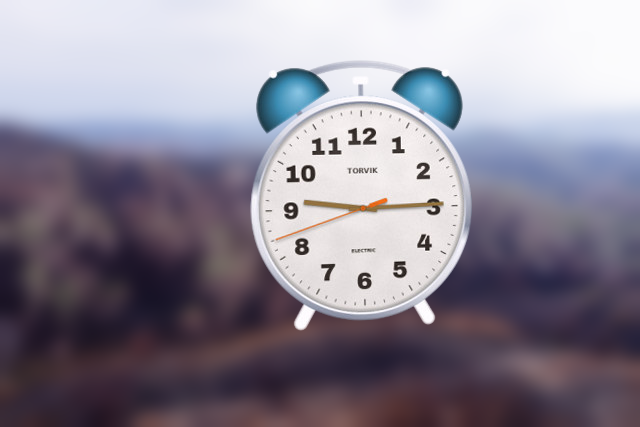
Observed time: 9h14m42s
